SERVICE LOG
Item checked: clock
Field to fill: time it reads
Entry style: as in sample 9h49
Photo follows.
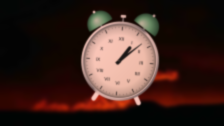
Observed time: 1h08
